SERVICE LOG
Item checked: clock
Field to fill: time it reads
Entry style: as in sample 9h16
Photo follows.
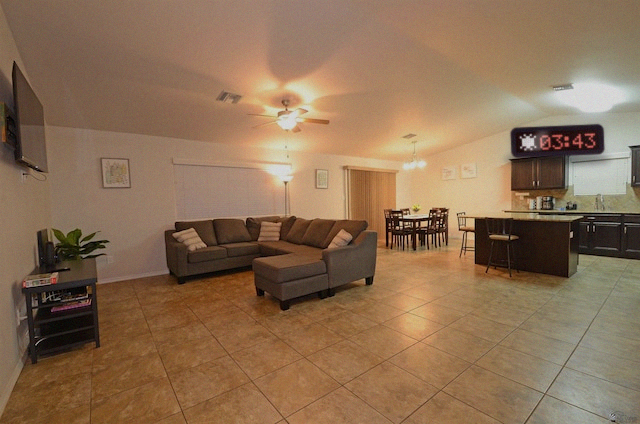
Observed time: 3h43
